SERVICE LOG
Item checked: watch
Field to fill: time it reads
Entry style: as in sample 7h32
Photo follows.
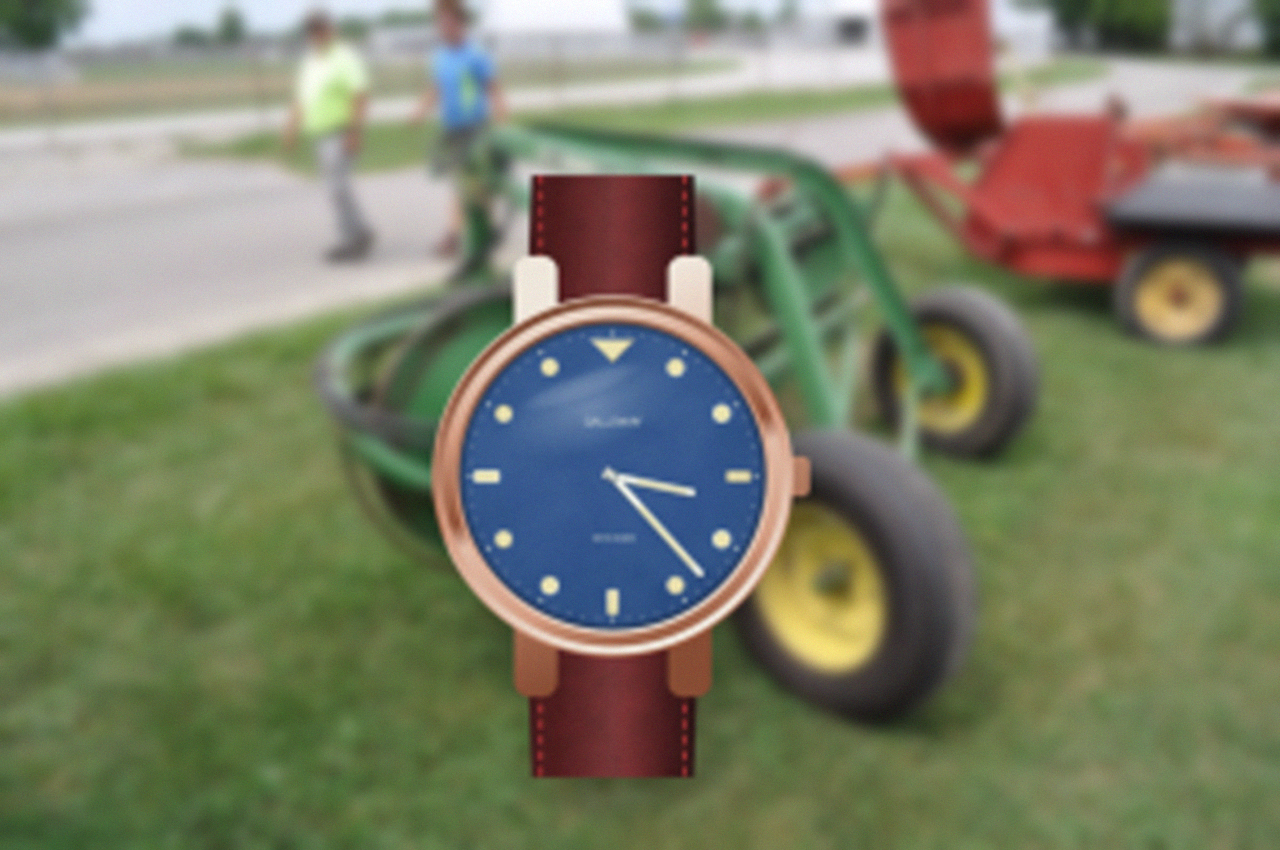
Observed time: 3h23
